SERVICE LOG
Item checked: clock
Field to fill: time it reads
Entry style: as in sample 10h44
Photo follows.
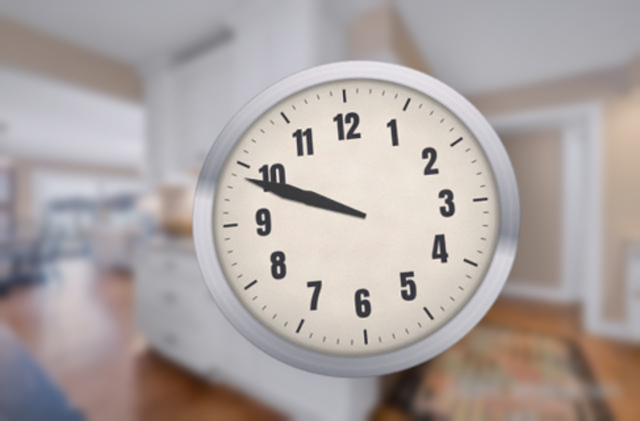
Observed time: 9h49
